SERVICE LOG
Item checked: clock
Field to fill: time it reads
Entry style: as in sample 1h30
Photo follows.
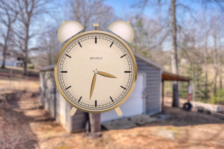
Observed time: 3h32
